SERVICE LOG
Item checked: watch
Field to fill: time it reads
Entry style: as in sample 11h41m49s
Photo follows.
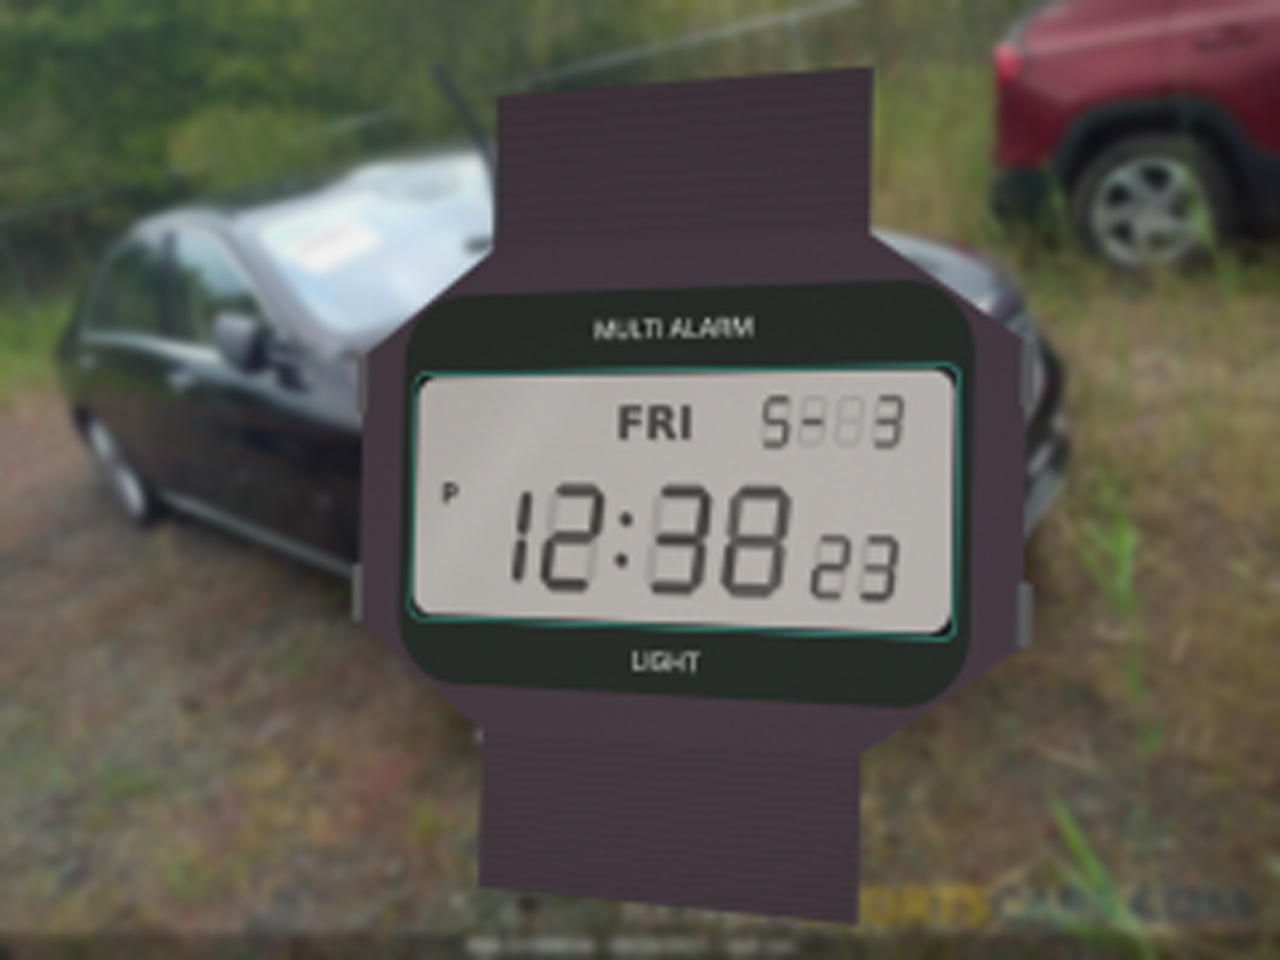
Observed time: 12h38m23s
